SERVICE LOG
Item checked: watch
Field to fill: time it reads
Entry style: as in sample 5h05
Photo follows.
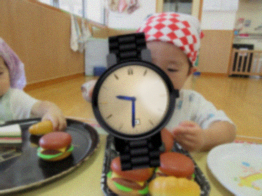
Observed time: 9h31
